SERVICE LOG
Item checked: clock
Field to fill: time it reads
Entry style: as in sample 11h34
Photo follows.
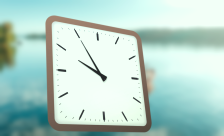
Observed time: 9h55
